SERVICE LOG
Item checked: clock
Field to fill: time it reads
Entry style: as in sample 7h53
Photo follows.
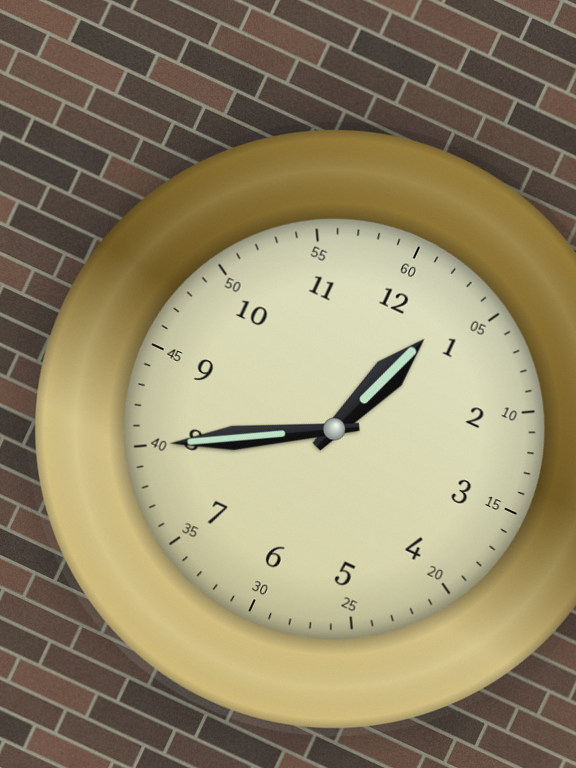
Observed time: 12h40
